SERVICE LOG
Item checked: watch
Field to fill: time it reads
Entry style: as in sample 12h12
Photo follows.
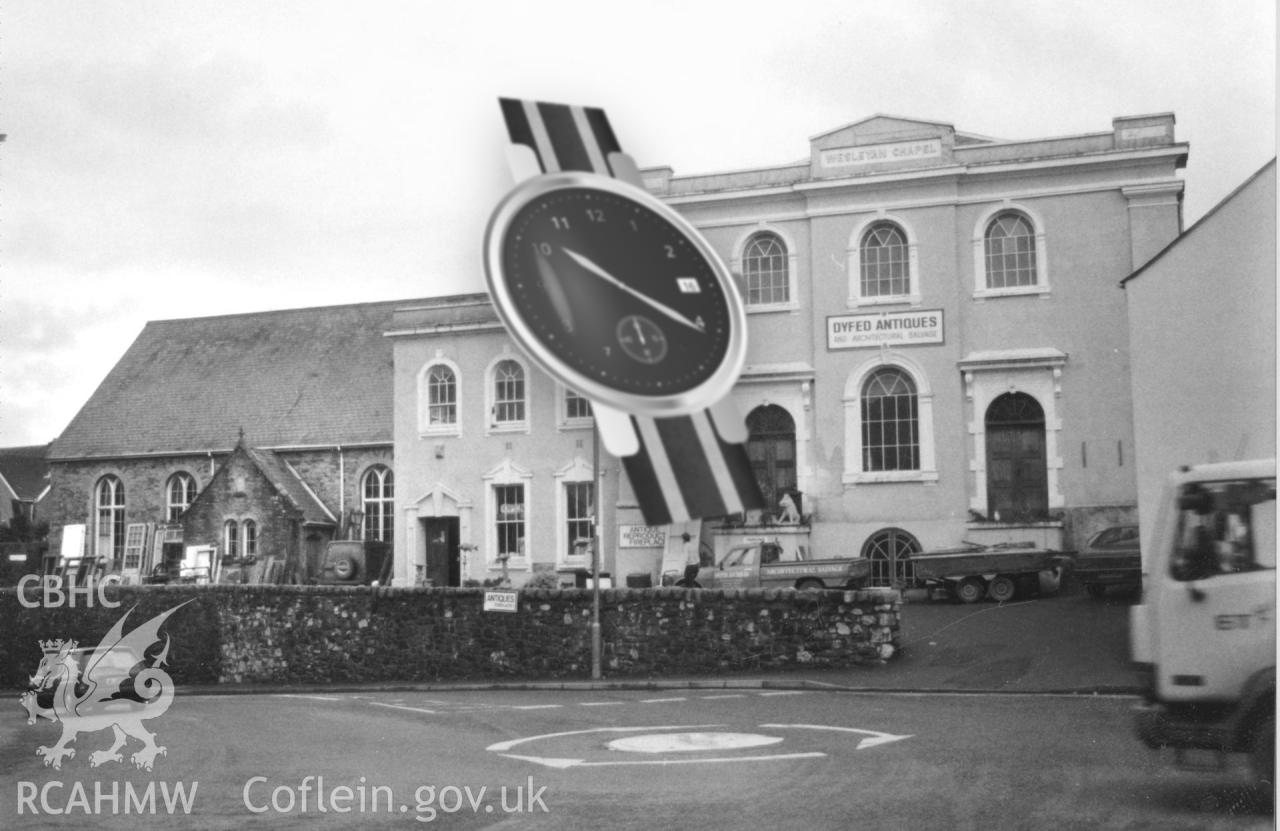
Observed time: 10h21
